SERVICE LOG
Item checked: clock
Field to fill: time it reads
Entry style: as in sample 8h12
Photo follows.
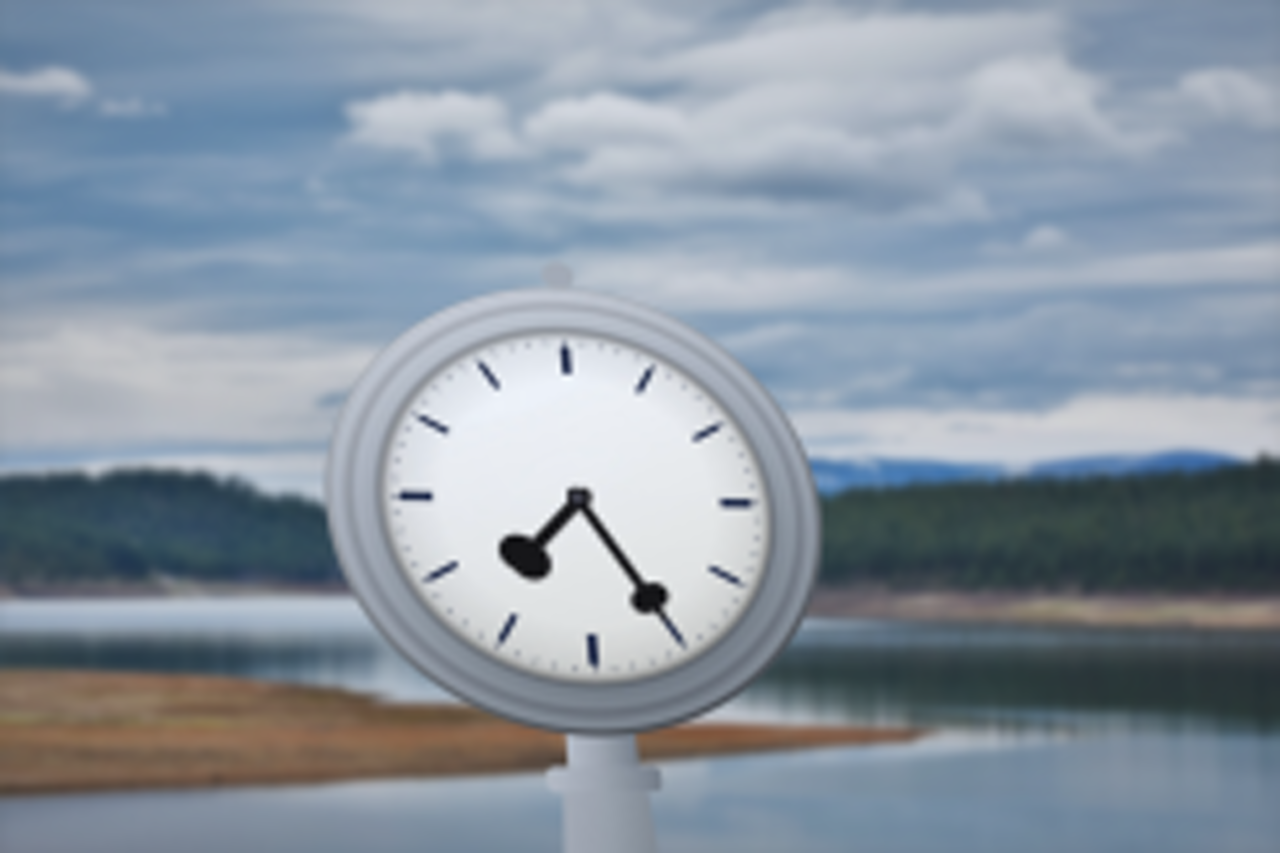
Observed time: 7h25
